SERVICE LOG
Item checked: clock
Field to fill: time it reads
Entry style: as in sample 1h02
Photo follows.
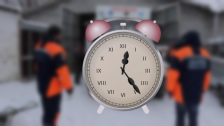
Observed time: 12h24
